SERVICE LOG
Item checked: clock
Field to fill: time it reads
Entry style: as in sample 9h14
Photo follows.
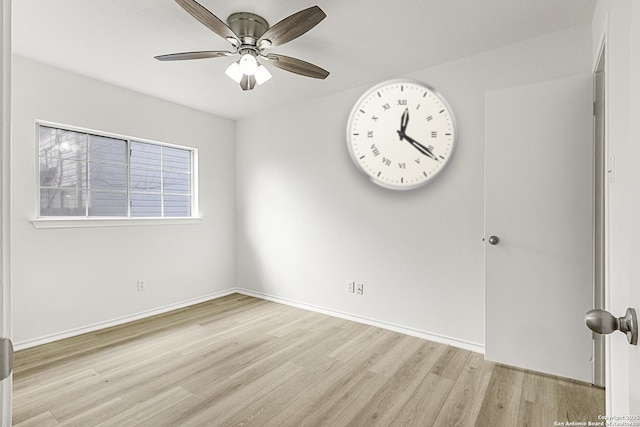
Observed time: 12h21
